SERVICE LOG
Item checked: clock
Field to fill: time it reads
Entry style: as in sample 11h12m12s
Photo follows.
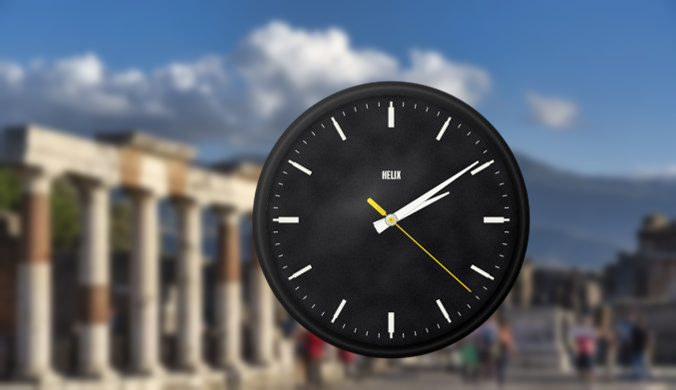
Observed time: 2h09m22s
